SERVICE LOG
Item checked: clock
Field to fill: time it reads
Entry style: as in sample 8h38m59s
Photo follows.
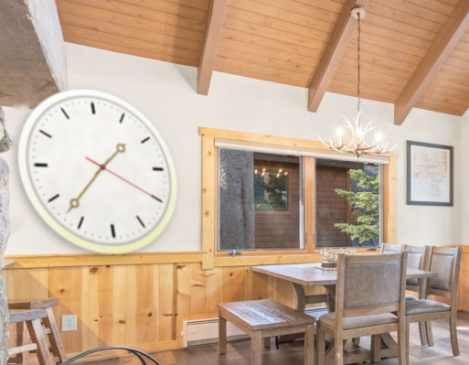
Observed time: 1h37m20s
